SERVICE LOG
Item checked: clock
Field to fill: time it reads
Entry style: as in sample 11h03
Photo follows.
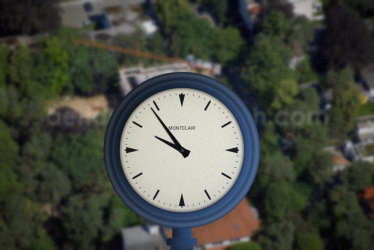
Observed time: 9h54
